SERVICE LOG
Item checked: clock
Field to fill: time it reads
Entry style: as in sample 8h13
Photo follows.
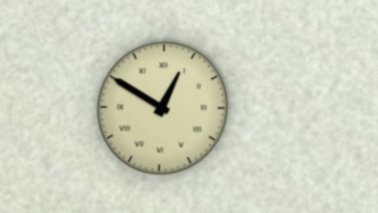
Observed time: 12h50
